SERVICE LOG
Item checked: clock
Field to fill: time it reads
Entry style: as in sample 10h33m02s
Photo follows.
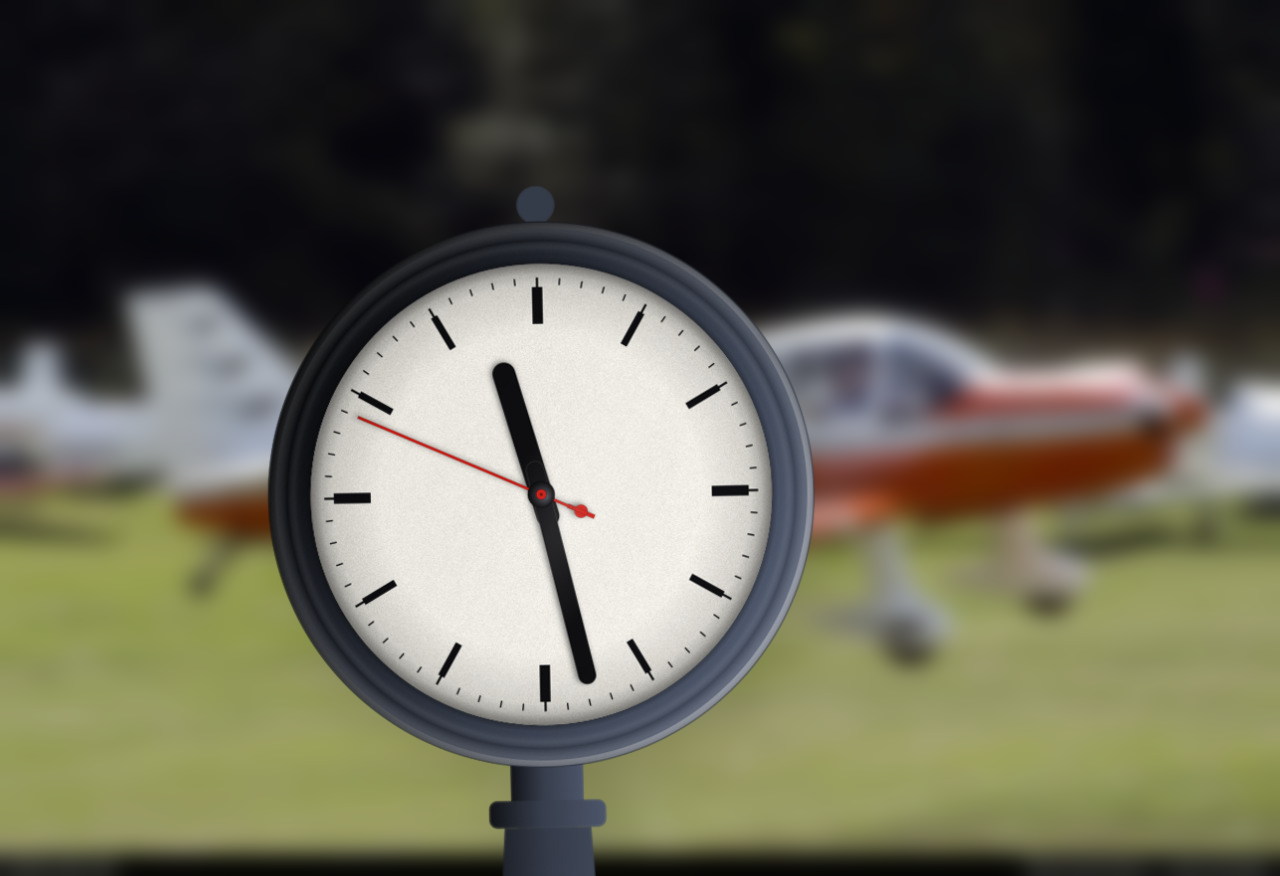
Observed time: 11h27m49s
